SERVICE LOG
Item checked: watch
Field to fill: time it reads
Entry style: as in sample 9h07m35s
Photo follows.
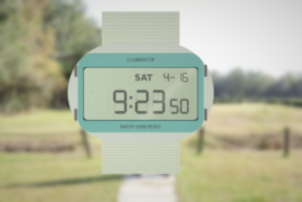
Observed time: 9h23m50s
